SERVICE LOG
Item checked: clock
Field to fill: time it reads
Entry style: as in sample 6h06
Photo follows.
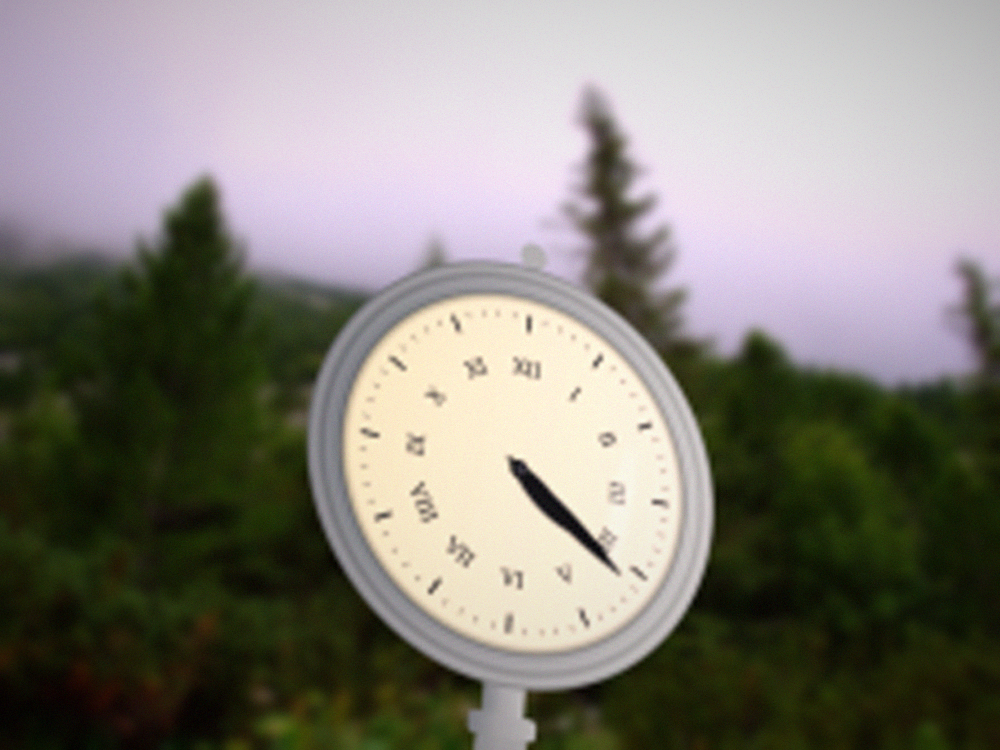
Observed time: 4h21
